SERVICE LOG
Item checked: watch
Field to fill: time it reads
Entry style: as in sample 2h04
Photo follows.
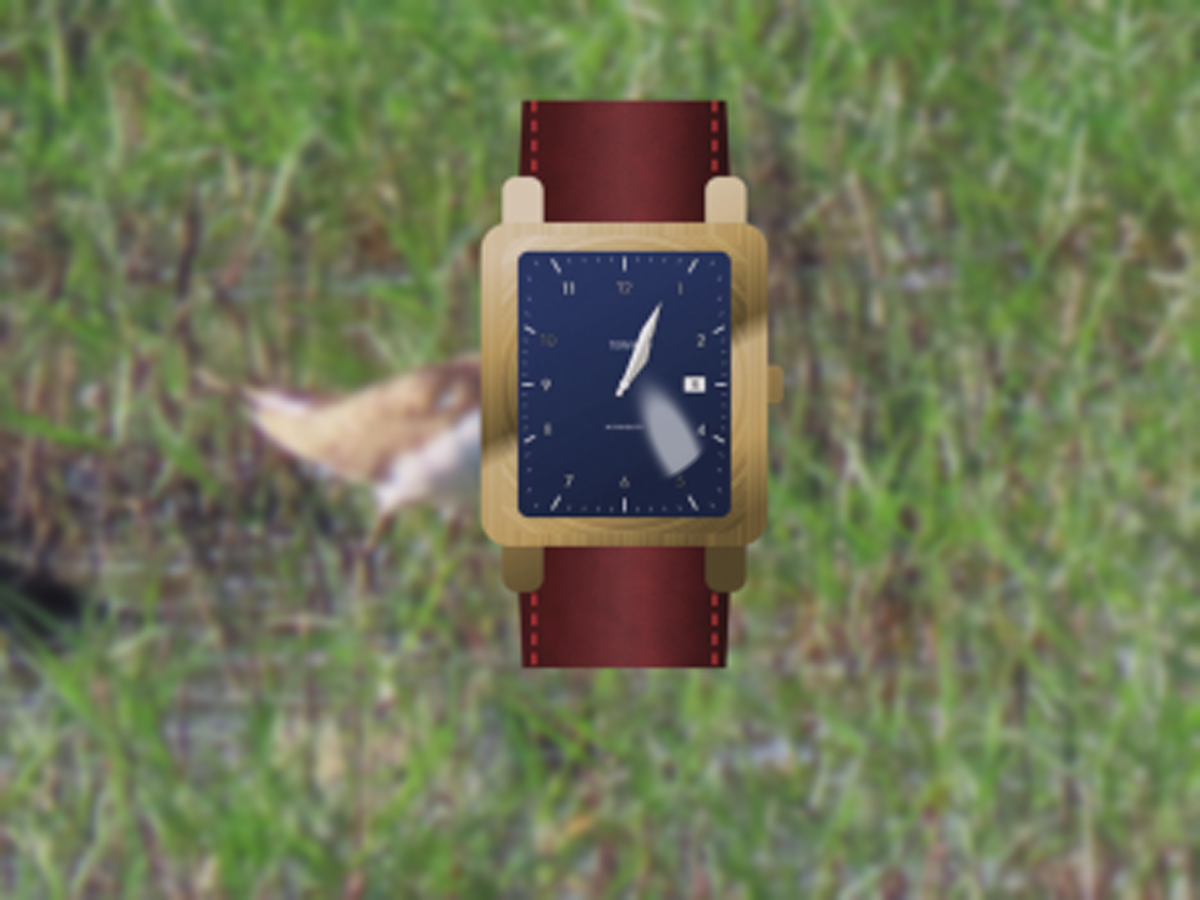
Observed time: 1h04
